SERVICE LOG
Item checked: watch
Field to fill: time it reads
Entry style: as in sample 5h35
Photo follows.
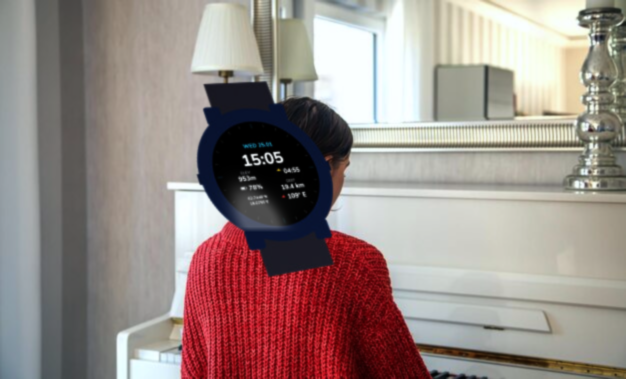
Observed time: 15h05
